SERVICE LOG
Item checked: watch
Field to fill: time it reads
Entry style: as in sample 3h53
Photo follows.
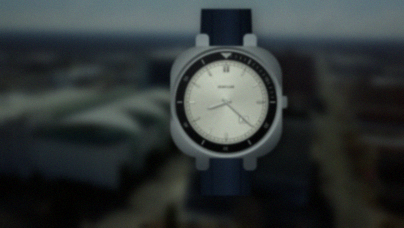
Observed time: 8h22
